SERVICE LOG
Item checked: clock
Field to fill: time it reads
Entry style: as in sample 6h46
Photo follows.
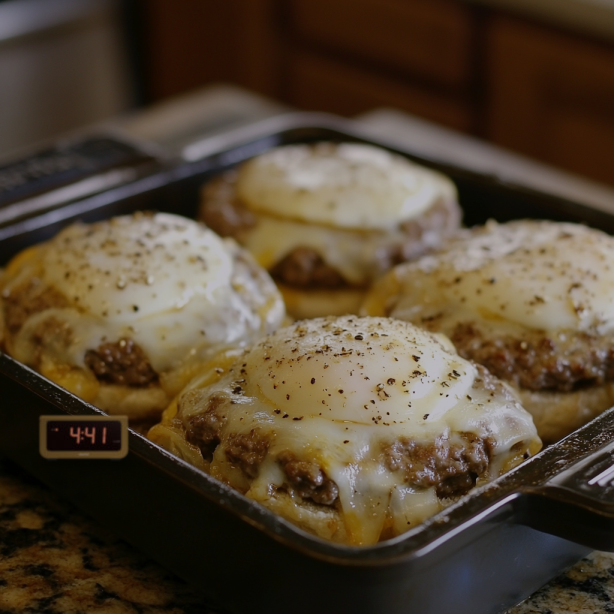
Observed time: 4h41
